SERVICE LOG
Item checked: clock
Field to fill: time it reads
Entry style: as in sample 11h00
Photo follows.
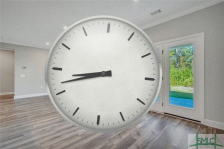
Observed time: 8h42
